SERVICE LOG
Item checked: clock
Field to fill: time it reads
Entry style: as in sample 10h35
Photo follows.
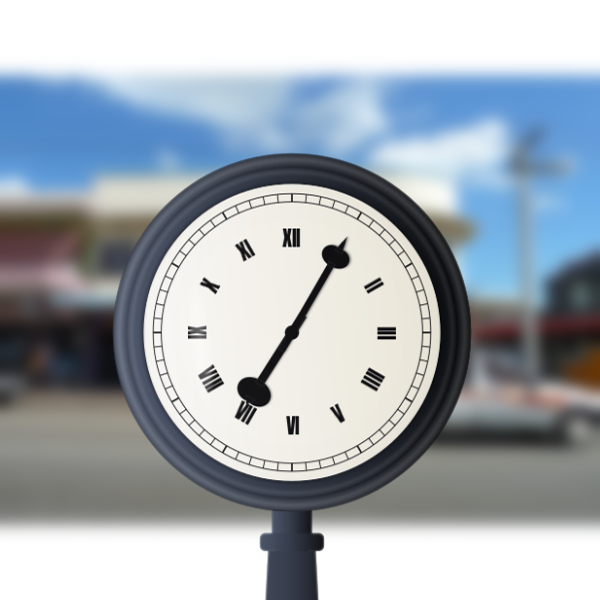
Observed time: 7h05
